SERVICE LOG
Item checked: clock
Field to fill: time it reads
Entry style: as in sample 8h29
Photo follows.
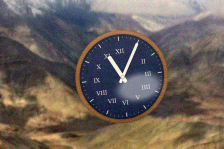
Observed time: 11h05
